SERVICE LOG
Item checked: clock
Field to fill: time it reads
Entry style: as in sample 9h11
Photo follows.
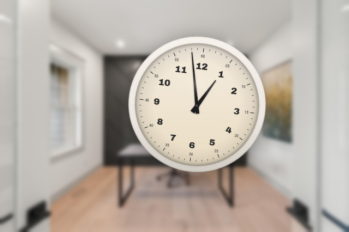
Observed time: 12h58
